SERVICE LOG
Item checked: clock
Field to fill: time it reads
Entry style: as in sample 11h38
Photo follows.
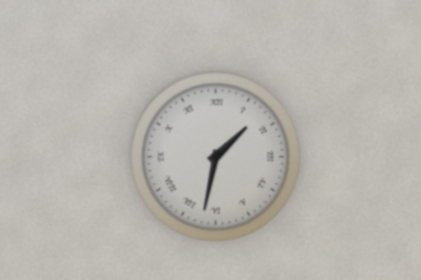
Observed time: 1h32
